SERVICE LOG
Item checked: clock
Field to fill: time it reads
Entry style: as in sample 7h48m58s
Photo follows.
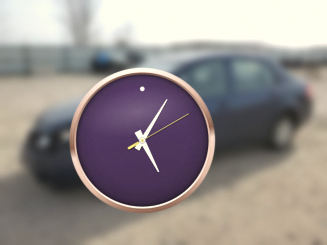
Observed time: 5h05m10s
